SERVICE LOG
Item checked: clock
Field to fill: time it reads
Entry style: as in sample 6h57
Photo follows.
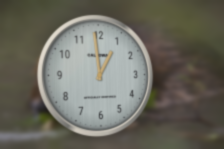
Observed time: 12h59
